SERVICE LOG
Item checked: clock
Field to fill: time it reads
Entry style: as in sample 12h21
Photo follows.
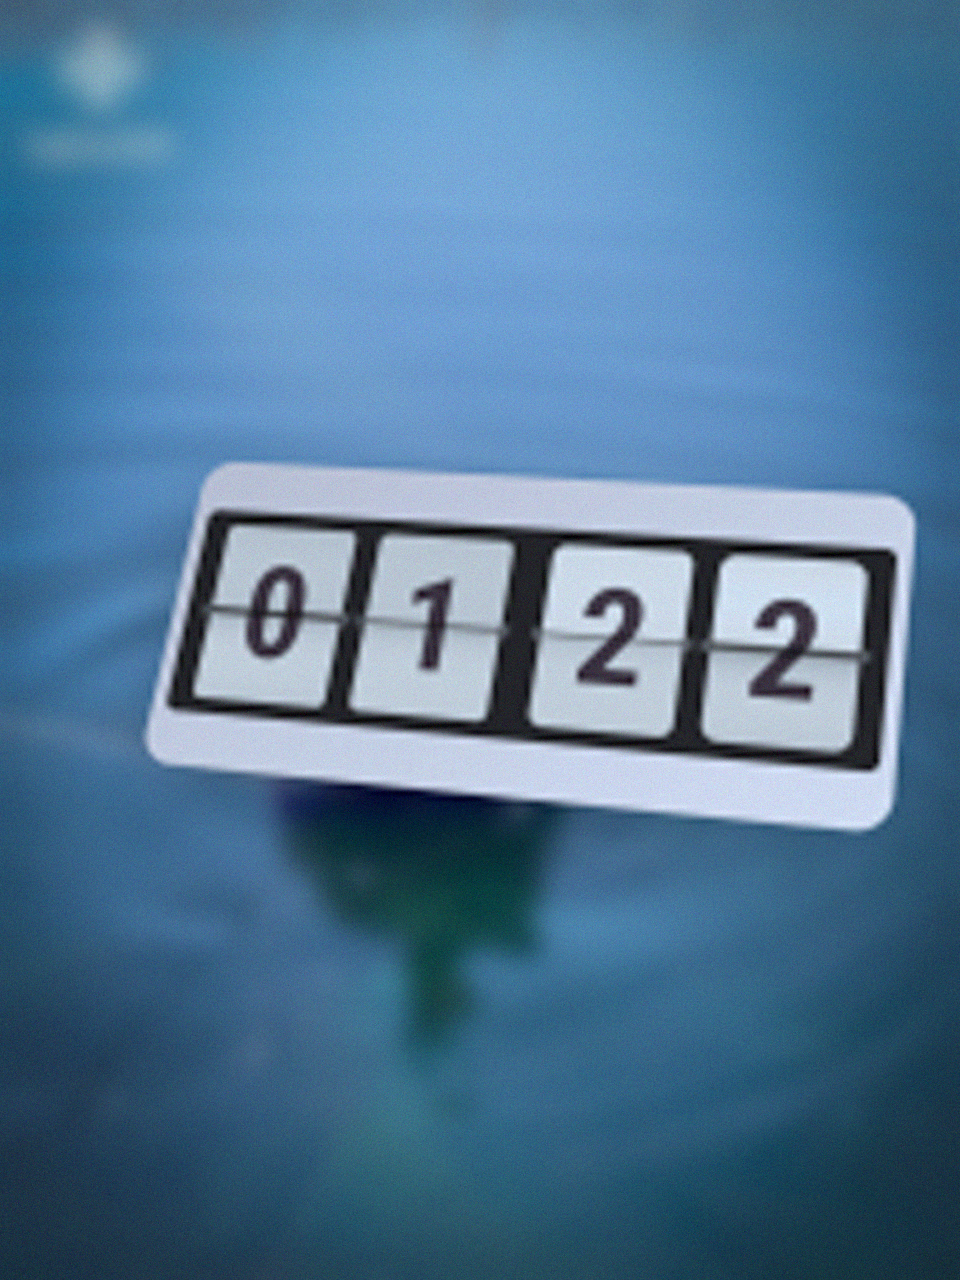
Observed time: 1h22
